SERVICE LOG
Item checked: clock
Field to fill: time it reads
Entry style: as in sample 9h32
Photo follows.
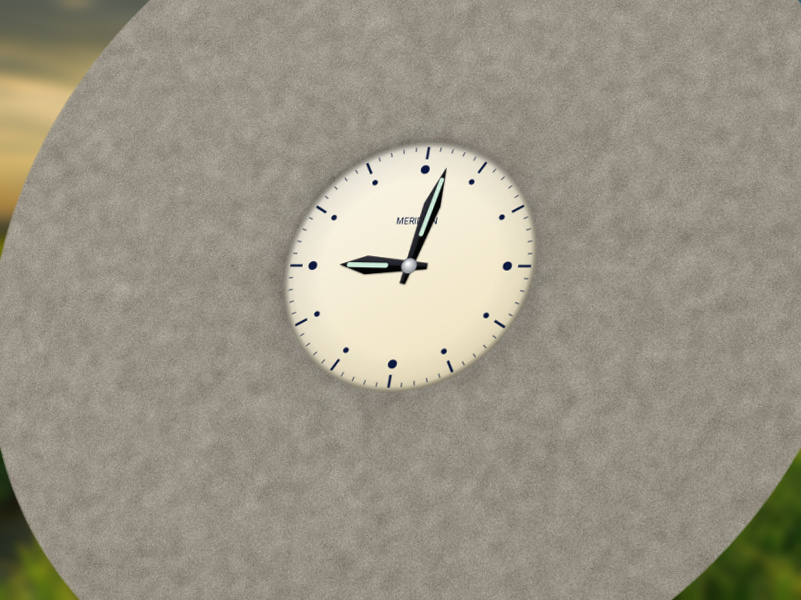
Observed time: 9h02
